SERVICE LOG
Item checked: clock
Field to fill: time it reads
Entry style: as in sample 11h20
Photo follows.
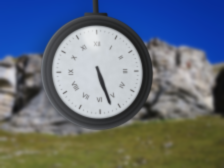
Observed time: 5h27
